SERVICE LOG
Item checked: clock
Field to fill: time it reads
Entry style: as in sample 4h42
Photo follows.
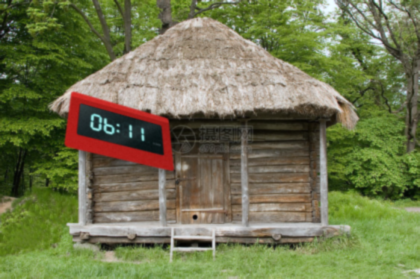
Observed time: 6h11
